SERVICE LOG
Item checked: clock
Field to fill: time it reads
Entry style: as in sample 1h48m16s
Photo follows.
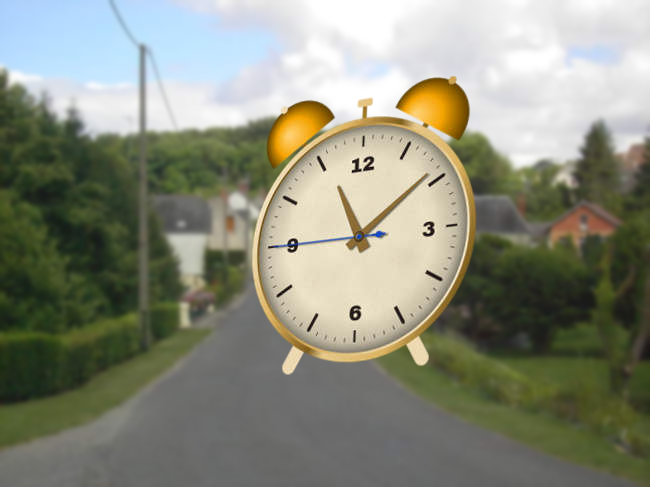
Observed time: 11h08m45s
